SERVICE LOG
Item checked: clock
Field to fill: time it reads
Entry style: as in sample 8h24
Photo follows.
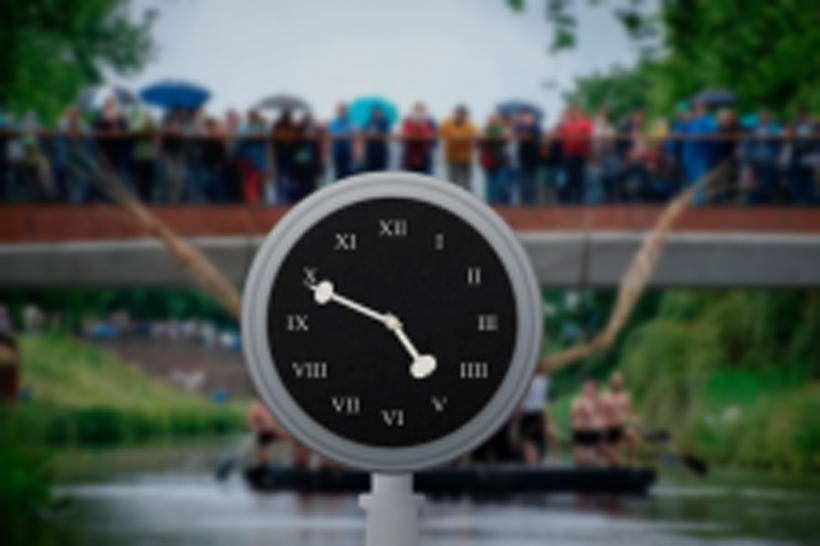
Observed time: 4h49
